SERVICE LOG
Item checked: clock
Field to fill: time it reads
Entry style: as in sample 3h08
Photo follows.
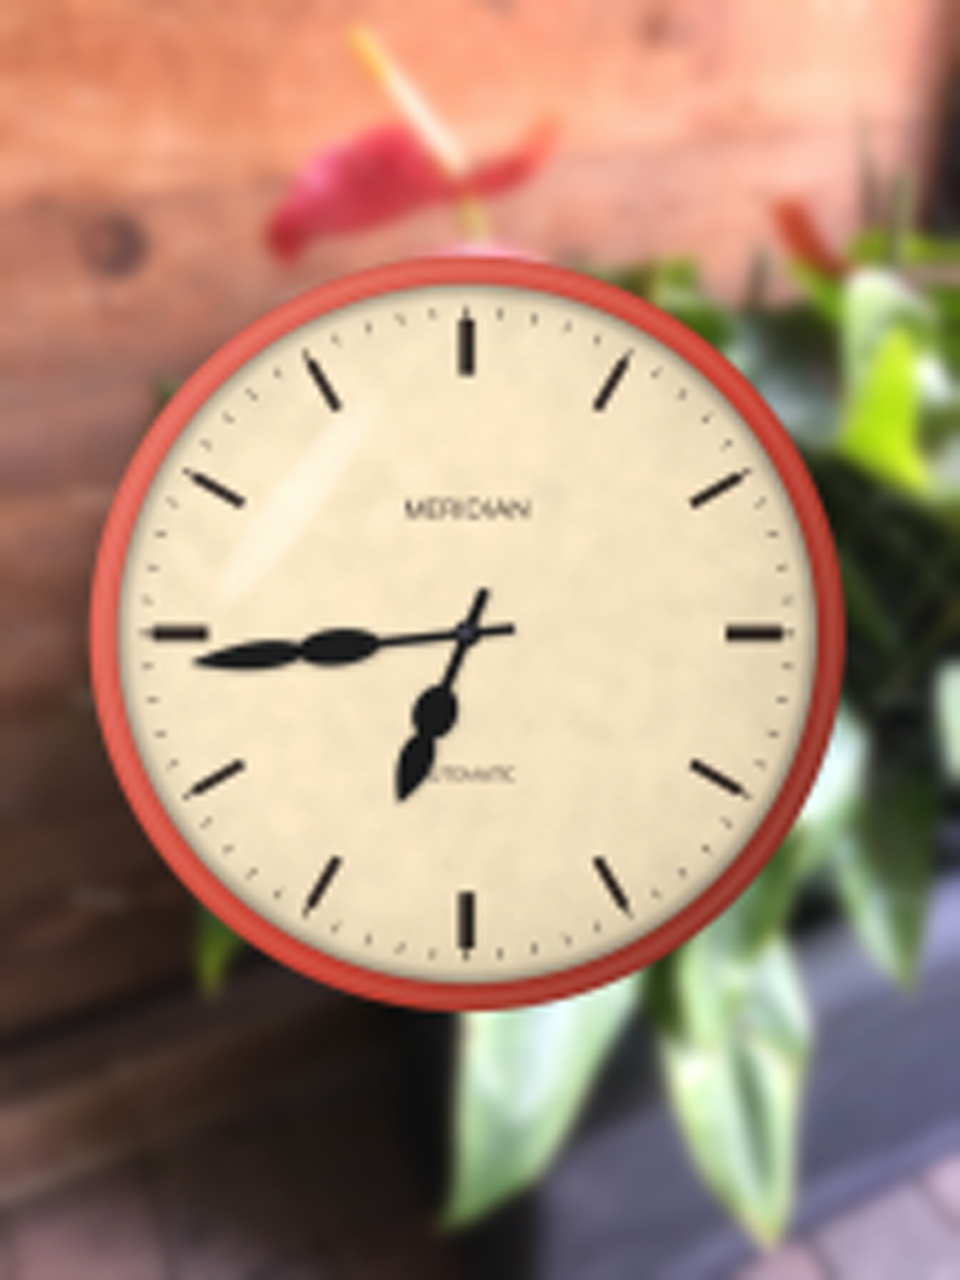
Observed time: 6h44
